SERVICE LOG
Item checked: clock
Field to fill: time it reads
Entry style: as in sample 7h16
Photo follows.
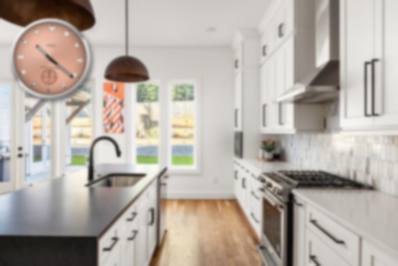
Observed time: 10h21
